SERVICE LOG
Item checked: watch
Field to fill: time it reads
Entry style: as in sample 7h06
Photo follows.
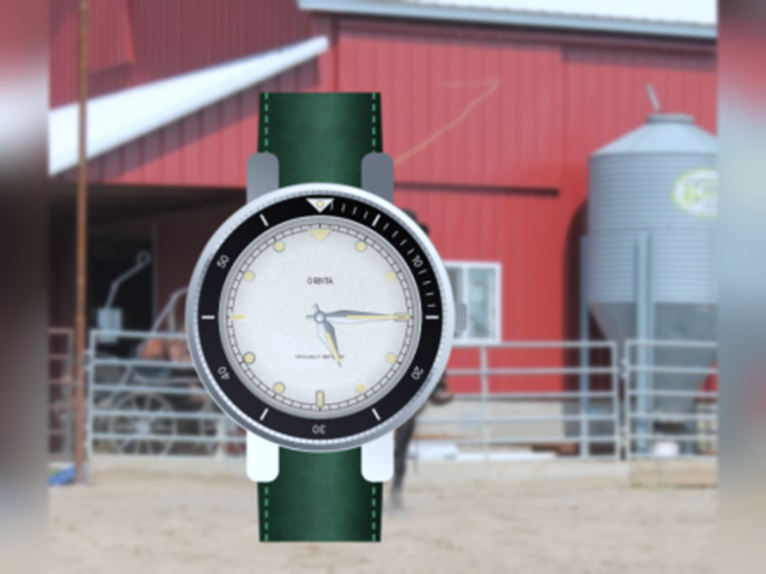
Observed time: 5h15
